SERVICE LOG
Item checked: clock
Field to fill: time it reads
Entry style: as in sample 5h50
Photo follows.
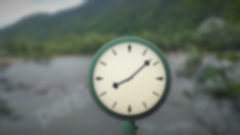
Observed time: 8h08
